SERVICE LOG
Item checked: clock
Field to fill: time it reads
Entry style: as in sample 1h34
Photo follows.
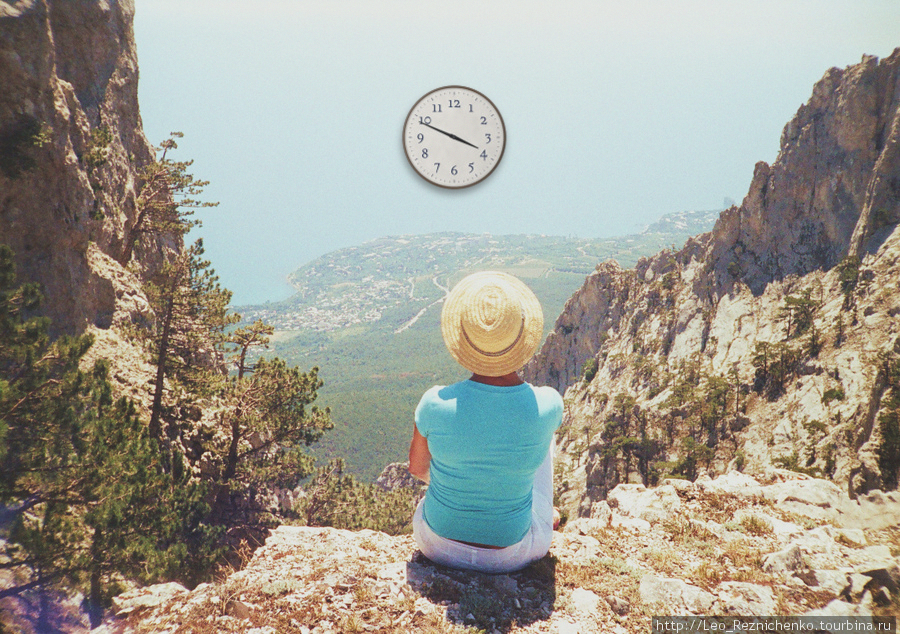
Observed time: 3h49
